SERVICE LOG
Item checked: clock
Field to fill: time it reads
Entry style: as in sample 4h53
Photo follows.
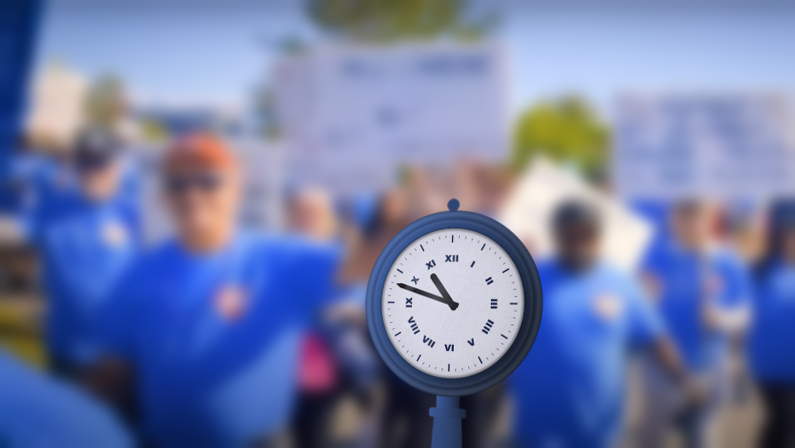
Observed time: 10h48
